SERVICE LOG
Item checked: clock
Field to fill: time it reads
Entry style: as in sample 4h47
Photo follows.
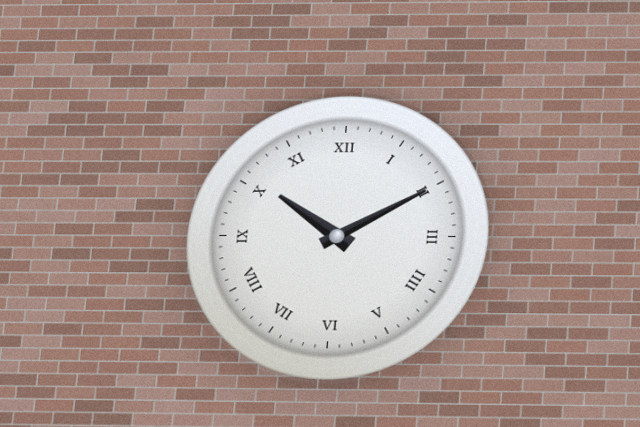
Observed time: 10h10
